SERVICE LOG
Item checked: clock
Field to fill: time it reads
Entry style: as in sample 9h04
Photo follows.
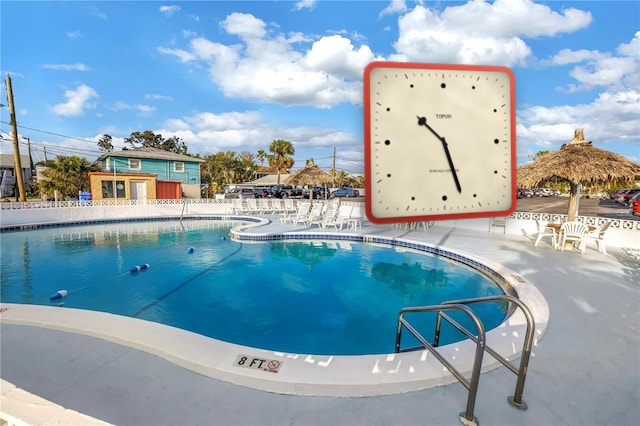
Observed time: 10h27
